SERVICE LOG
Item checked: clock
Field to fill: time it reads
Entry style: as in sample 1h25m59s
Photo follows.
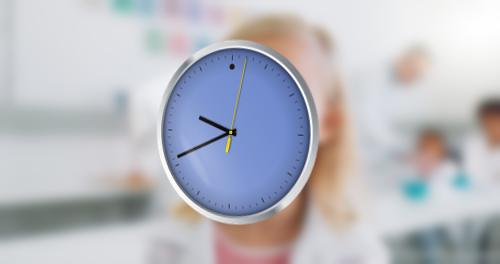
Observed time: 9h41m02s
